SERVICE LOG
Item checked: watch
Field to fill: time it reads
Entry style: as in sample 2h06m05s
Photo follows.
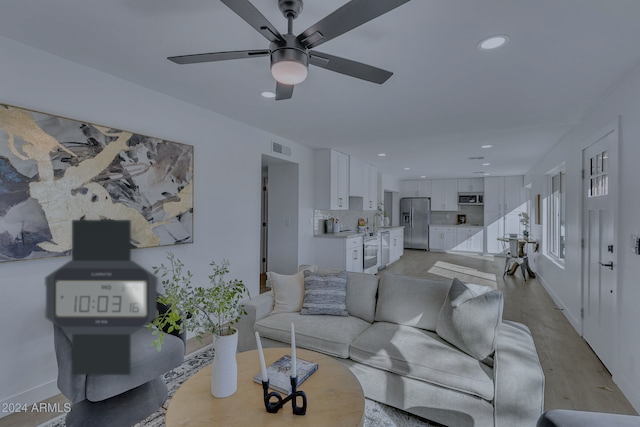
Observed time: 10h03m16s
